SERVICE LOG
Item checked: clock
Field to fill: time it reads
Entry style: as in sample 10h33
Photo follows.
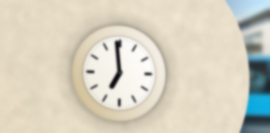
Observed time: 6h59
